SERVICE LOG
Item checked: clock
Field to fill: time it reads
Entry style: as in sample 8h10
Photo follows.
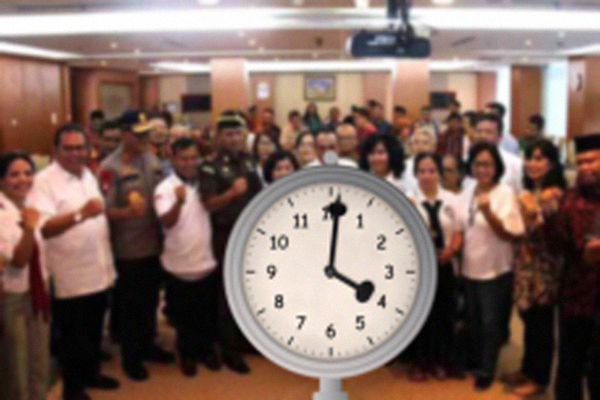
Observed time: 4h01
